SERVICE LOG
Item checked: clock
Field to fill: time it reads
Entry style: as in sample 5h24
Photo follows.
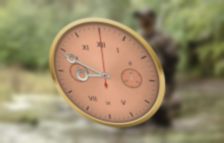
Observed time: 8h49
